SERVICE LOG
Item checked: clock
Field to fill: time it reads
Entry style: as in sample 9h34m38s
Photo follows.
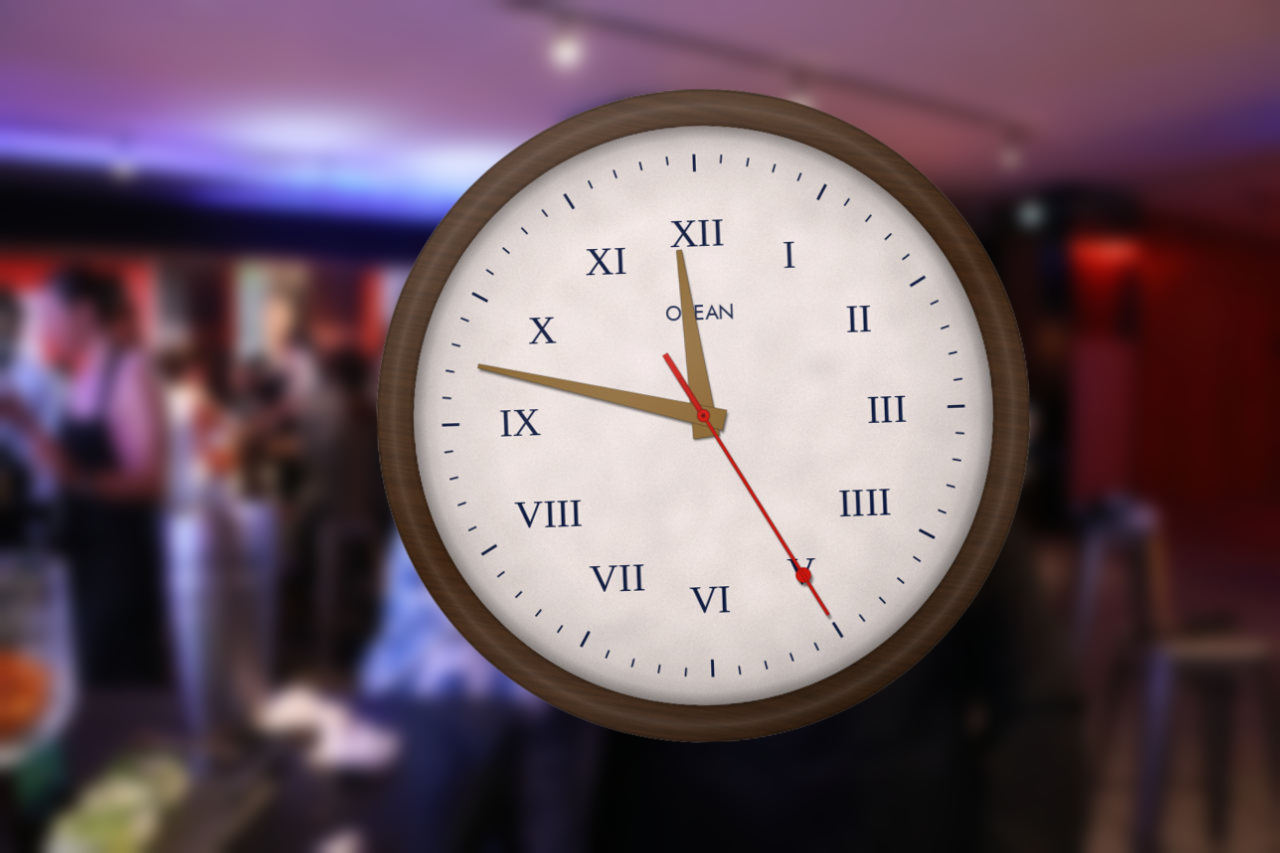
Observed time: 11h47m25s
